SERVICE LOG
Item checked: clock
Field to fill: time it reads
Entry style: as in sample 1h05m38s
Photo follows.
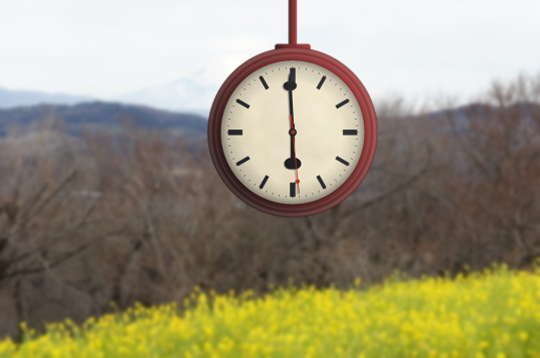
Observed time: 5h59m29s
